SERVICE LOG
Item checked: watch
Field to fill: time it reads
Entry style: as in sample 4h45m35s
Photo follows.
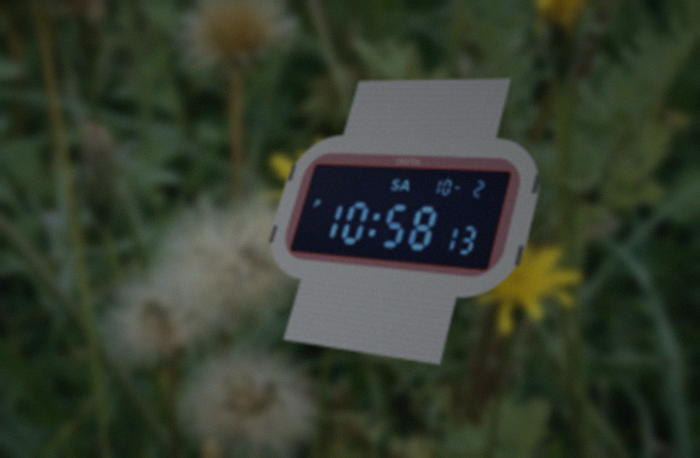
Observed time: 10h58m13s
